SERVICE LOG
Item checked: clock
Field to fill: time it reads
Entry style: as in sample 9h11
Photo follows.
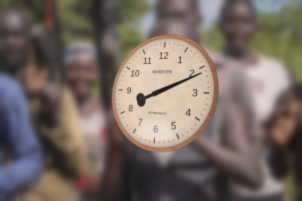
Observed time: 8h11
